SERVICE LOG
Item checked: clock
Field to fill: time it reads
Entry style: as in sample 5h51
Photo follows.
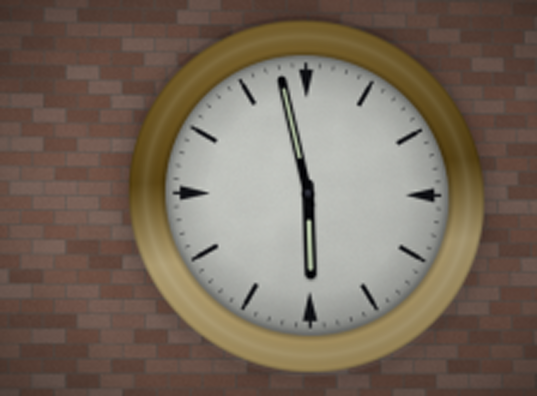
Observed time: 5h58
